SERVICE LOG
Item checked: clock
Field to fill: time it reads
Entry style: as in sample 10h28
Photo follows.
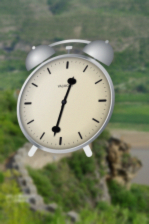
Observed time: 12h32
